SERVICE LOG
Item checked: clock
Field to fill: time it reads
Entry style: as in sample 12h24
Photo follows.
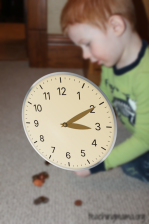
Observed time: 3h10
